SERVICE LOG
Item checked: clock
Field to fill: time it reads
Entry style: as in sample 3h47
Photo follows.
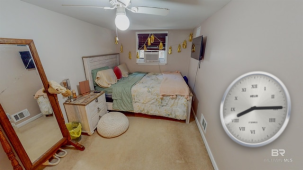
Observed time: 8h15
